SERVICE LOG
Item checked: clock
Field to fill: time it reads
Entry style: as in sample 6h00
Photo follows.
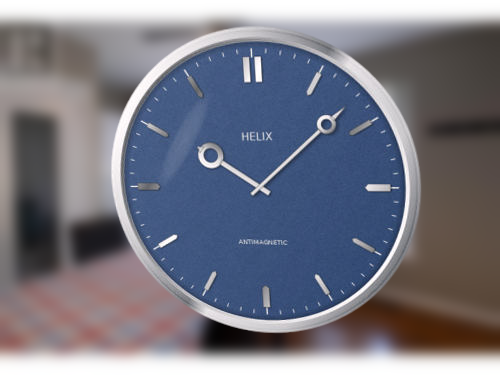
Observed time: 10h08
